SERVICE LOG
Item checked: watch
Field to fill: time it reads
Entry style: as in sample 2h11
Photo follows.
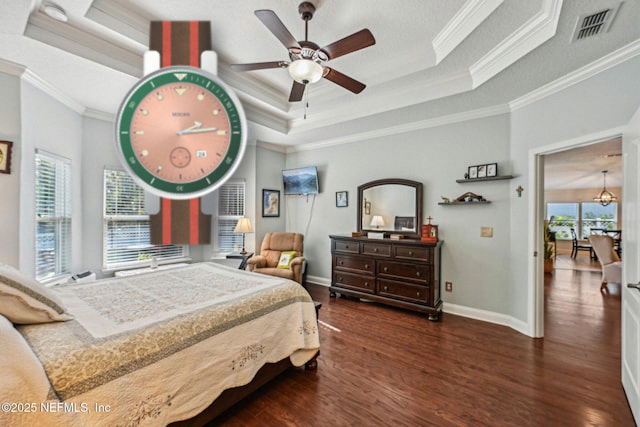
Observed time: 2h14
